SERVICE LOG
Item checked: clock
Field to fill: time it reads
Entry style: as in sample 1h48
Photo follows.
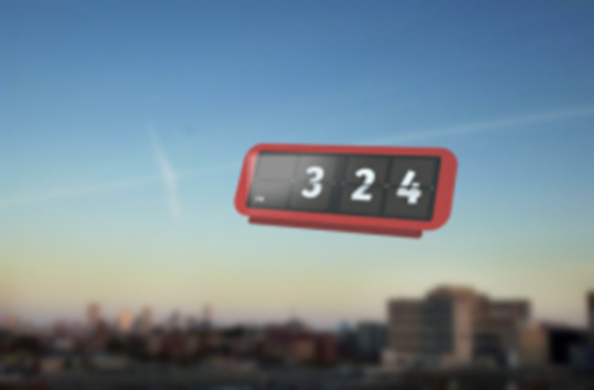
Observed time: 3h24
